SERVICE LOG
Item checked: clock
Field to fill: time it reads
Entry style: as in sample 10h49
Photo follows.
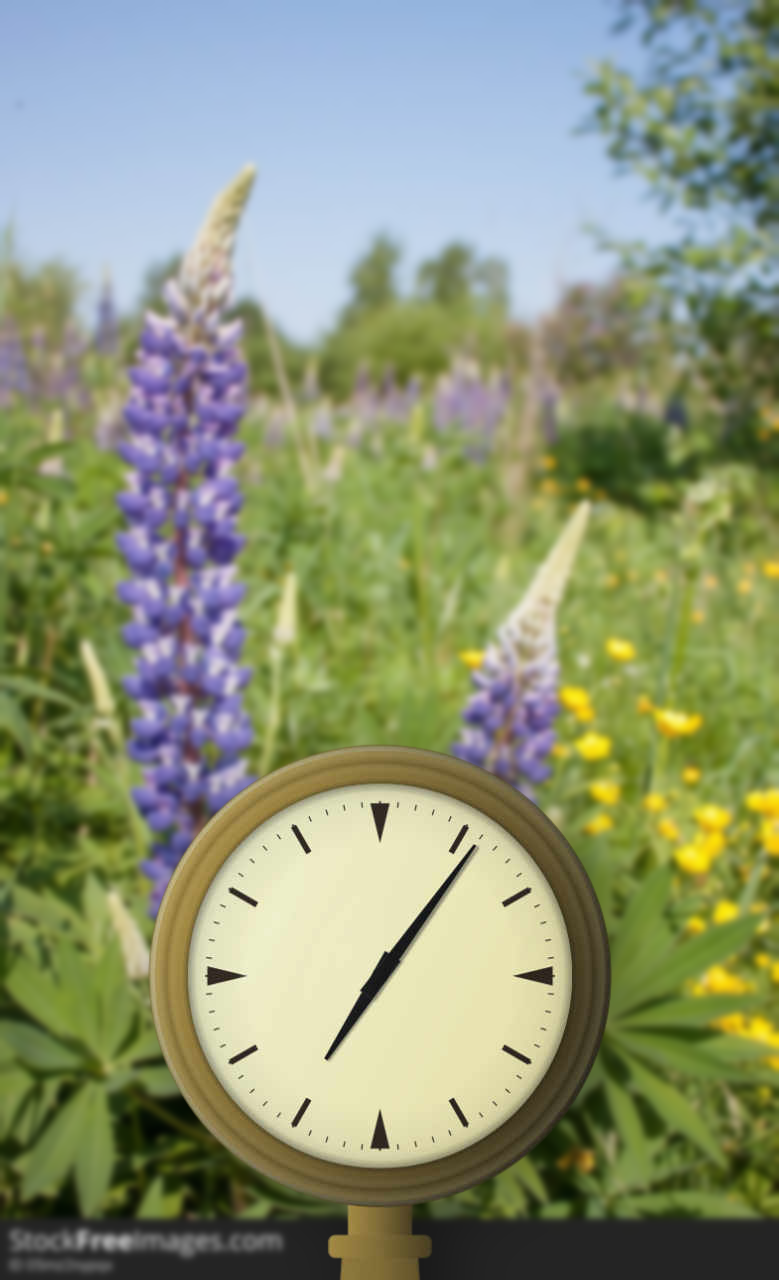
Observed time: 7h06
